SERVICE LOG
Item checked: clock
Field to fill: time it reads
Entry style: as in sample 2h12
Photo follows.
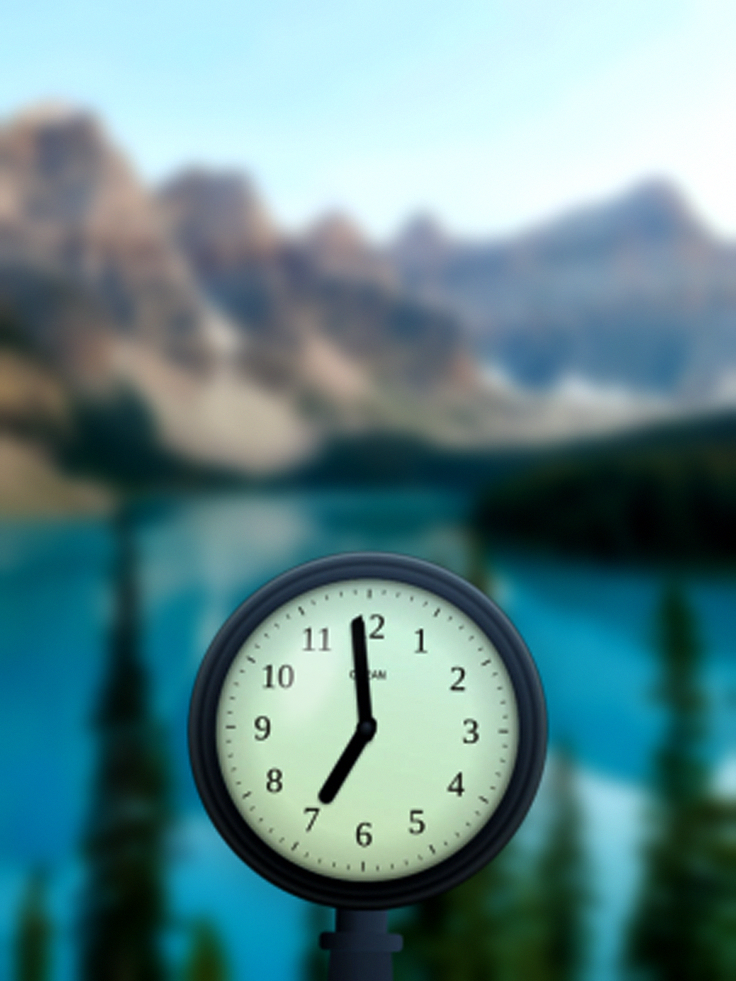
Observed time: 6h59
